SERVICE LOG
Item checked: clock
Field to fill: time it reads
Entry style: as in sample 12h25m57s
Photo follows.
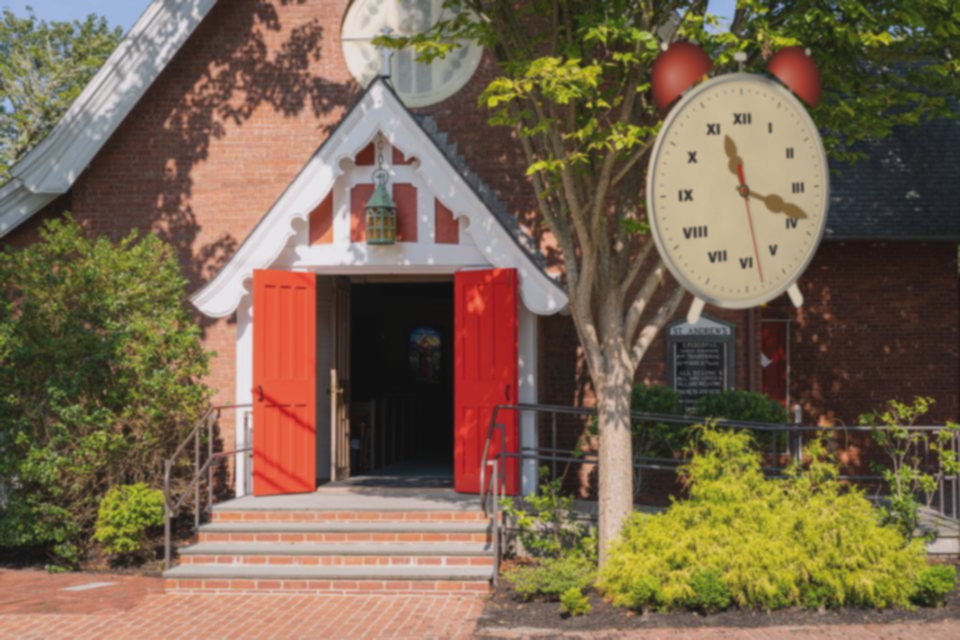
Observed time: 11h18m28s
